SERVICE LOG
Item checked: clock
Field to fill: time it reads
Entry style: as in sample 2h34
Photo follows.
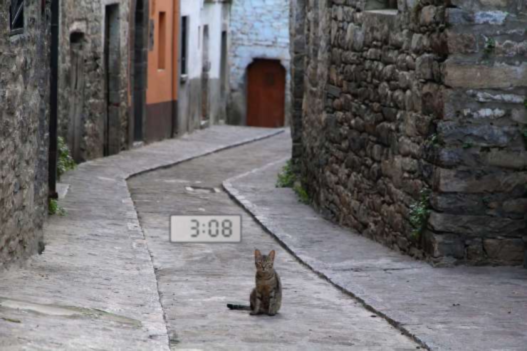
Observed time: 3h08
